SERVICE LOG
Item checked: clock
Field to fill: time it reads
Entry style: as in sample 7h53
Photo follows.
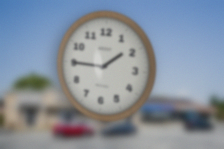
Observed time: 1h45
